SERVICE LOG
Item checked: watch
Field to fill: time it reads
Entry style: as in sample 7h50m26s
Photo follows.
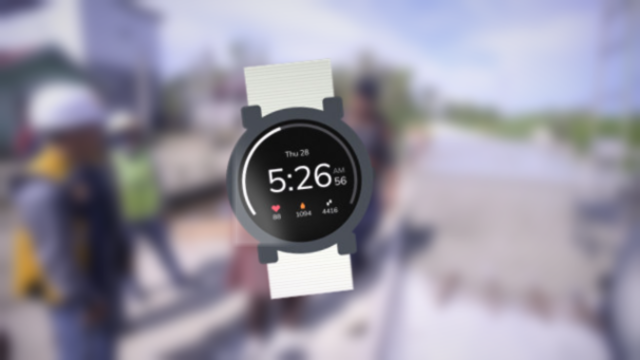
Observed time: 5h26m56s
